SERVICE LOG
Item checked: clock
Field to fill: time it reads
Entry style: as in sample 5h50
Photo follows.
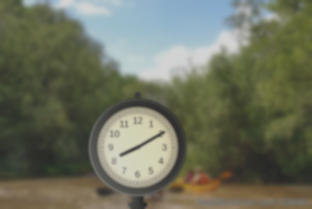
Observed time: 8h10
